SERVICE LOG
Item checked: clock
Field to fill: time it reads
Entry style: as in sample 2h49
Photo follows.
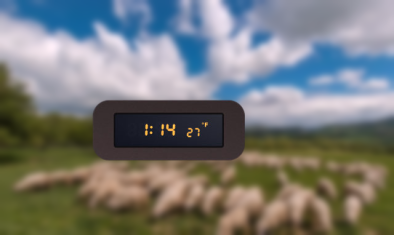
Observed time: 1h14
